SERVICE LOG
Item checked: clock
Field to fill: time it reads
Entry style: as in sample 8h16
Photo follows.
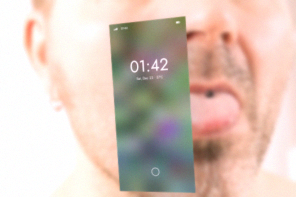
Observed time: 1h42
